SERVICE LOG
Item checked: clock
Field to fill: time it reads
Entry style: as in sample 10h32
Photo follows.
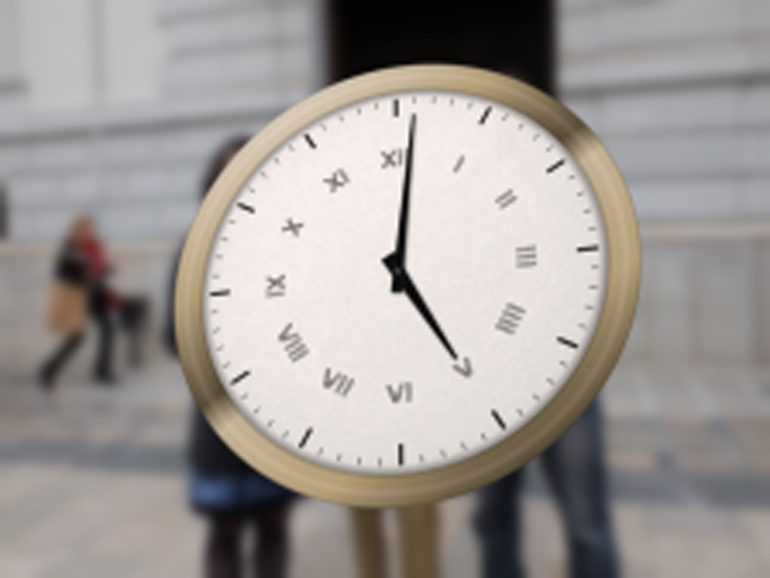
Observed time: 5h01
